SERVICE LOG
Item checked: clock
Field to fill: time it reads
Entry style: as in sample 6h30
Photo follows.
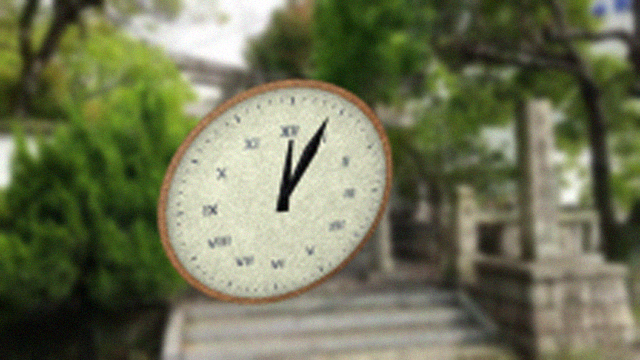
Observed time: 12h04
